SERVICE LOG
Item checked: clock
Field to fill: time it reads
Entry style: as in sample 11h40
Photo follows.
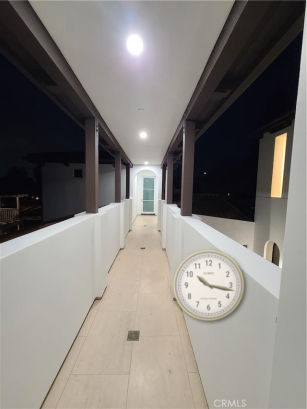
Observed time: 10h17
